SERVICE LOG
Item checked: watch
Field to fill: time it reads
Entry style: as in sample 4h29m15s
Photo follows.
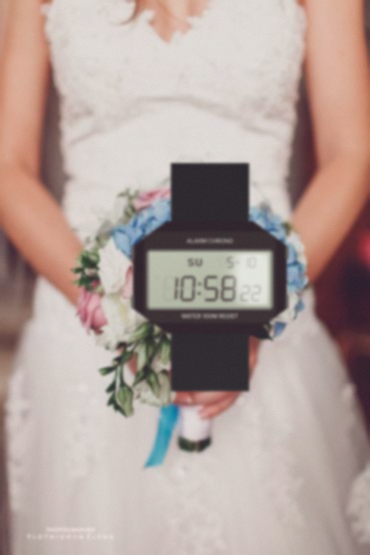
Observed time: 10h58m22s
